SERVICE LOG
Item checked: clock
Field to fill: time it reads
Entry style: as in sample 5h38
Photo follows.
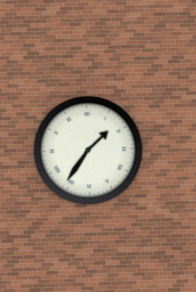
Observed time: 1h36
